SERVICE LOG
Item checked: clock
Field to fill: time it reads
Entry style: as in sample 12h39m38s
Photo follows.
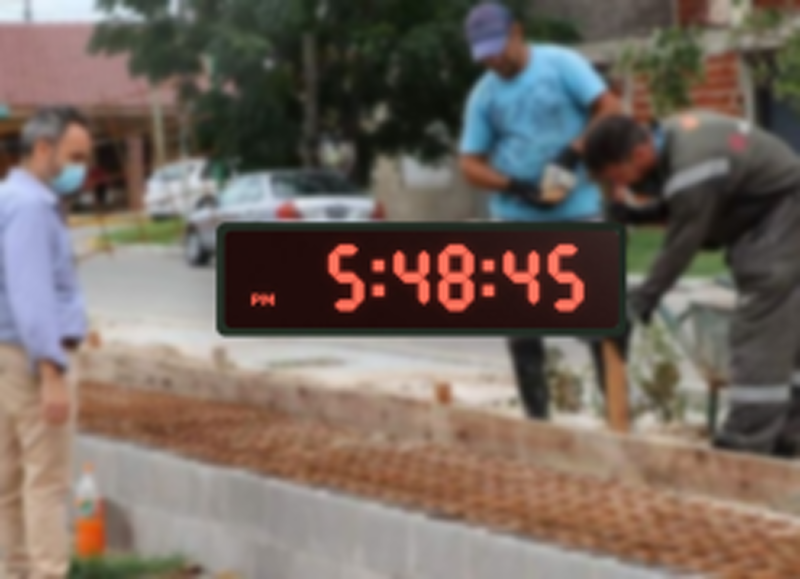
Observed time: 5h48m45s
